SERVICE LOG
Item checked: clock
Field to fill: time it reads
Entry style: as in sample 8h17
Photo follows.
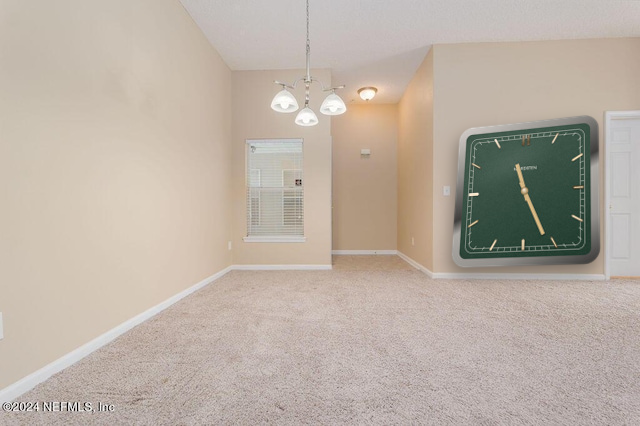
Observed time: 11h26
